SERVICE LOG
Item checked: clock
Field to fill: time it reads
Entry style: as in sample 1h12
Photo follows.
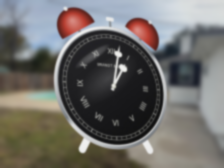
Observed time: 1h02
